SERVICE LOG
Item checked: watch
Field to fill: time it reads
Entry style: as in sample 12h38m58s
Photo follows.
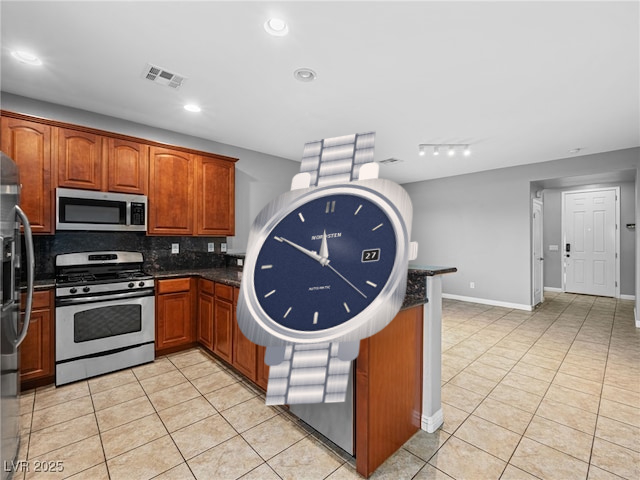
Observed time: 11h50m22s
